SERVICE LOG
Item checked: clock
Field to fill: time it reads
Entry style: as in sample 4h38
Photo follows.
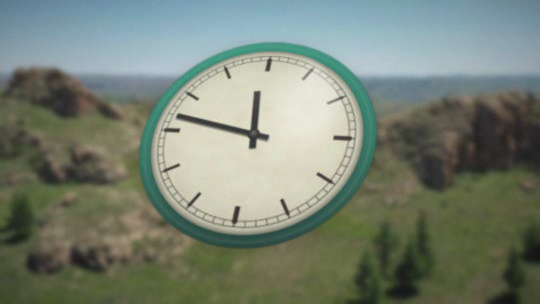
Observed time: 11h47
